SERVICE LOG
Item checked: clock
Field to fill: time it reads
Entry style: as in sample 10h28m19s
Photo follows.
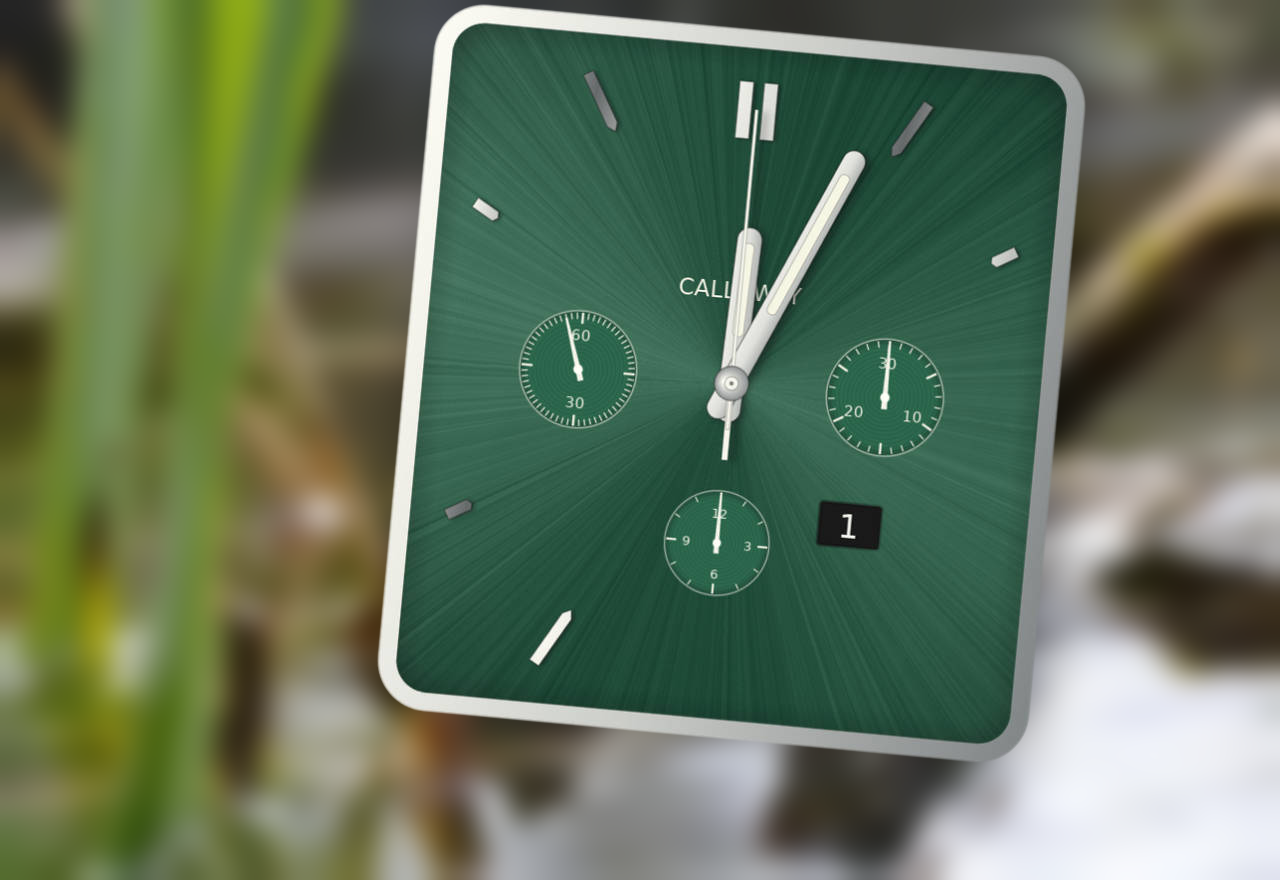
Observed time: 12h03m57s
